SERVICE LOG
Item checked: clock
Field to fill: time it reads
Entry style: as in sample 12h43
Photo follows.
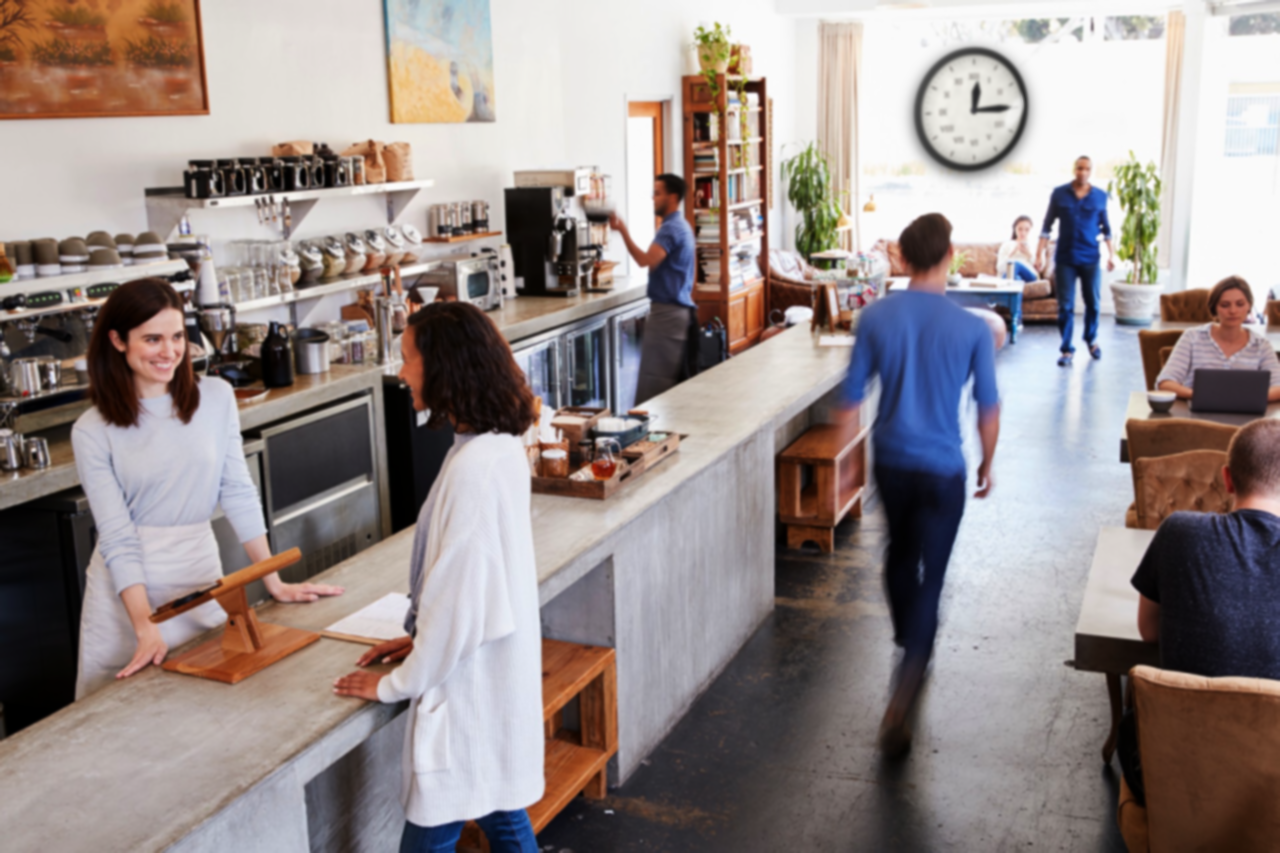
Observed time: 12h15
